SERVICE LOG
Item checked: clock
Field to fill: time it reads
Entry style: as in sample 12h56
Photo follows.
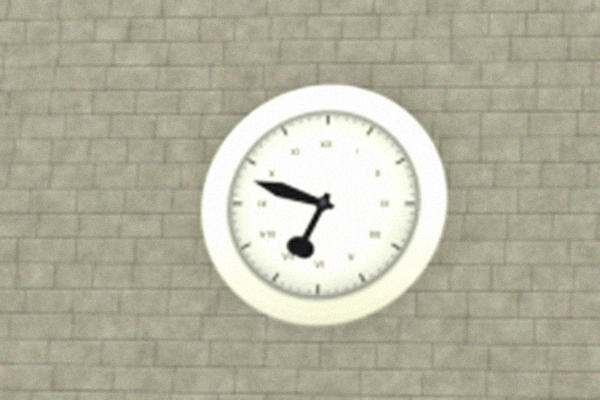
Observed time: 6h48
